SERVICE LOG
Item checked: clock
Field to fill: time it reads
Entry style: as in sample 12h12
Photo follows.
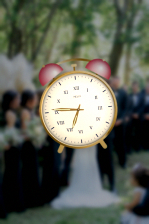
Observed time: 6h46
